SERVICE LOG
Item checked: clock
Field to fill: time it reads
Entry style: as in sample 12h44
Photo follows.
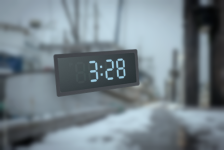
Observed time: 3h28
